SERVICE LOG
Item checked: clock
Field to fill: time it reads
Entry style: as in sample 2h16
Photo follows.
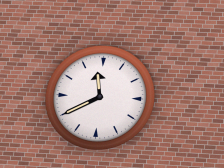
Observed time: 11h40
